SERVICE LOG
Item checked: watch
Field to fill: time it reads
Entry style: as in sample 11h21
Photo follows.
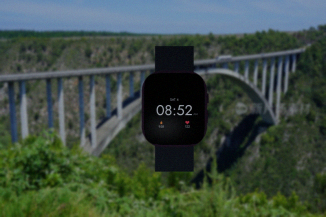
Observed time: 8h52
